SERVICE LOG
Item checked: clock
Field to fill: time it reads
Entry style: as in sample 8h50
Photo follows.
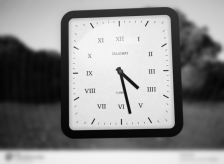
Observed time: 4h28
